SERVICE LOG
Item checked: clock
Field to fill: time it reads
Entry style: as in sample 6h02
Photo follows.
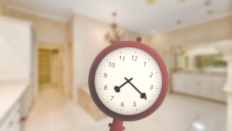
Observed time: 7h20
